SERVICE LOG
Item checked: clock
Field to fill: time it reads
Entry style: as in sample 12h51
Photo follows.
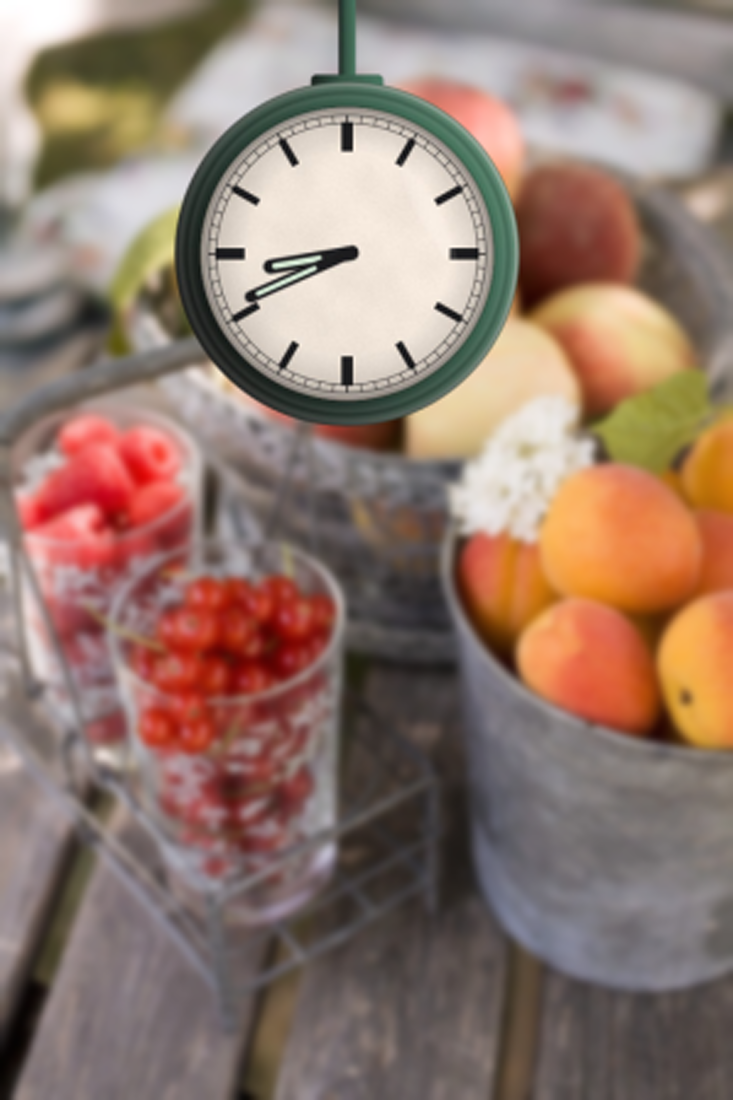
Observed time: 8h41
